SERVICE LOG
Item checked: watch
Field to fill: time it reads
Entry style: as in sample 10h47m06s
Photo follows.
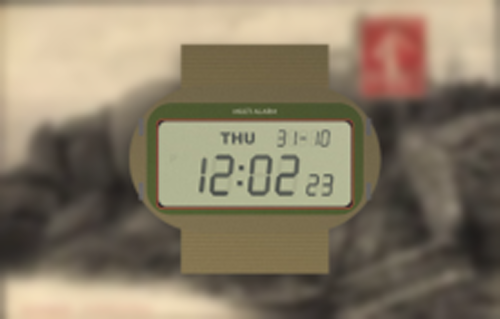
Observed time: 12h02m23s
